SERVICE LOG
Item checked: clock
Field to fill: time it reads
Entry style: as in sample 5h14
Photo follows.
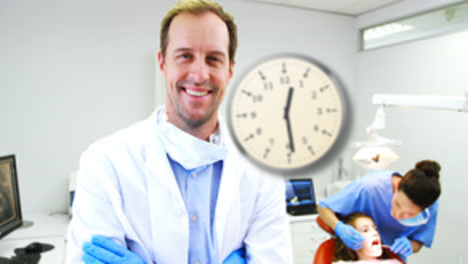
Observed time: 12h29
